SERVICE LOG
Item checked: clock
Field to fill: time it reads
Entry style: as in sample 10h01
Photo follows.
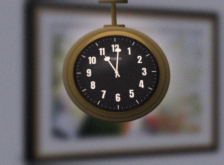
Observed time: 11h01
